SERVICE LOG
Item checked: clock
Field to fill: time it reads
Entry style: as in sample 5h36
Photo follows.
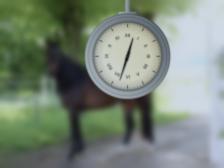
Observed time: 12h33
